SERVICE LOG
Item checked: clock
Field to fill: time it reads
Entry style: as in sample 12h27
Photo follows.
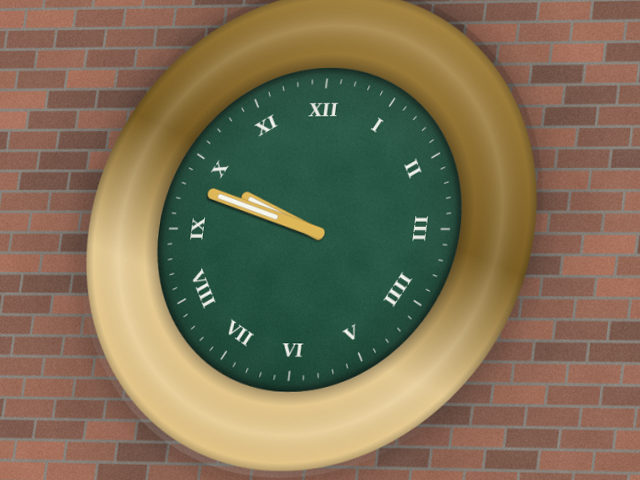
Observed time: 9h48
